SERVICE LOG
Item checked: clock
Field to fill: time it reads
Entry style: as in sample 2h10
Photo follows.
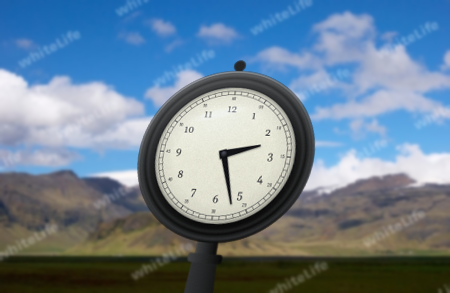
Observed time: 2h27
